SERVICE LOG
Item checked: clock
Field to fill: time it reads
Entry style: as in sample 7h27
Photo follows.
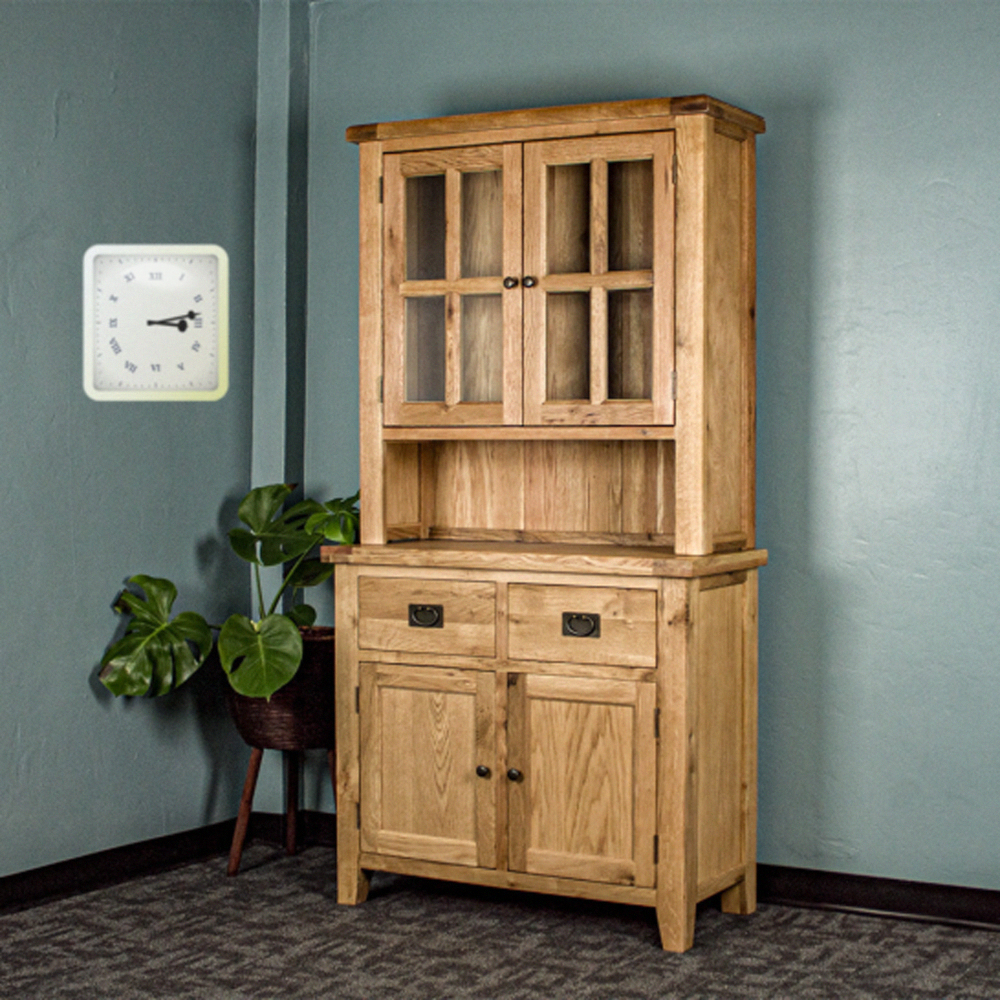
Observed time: 3h13
